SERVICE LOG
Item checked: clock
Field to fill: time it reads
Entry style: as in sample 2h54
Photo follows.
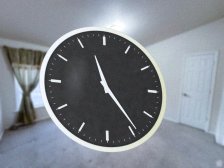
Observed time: 11h24
